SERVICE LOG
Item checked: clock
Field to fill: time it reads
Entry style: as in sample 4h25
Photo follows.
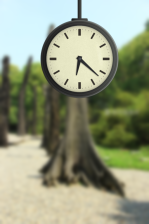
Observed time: 6h22
